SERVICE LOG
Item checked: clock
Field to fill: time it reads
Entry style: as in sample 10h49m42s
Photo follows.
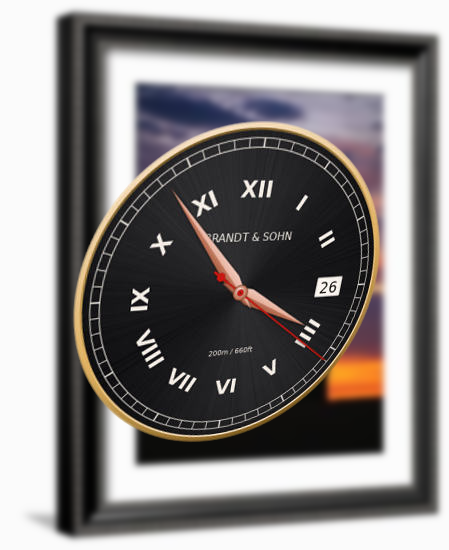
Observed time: 3h53m21s
